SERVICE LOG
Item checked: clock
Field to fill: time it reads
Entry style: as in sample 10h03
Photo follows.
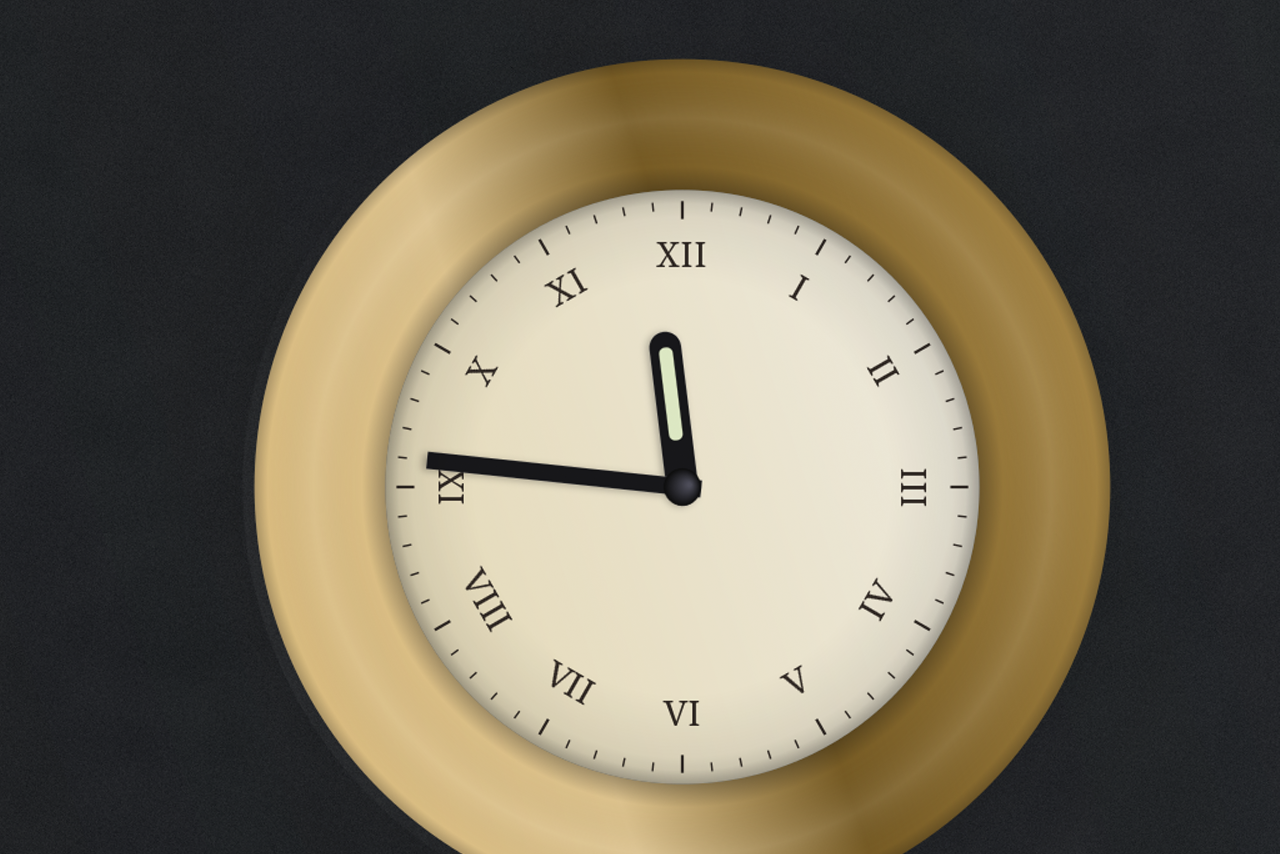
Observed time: 11h46
